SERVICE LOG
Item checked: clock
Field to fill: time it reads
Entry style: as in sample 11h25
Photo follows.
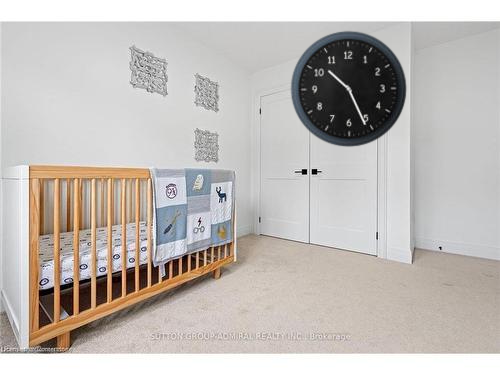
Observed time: 10h26
